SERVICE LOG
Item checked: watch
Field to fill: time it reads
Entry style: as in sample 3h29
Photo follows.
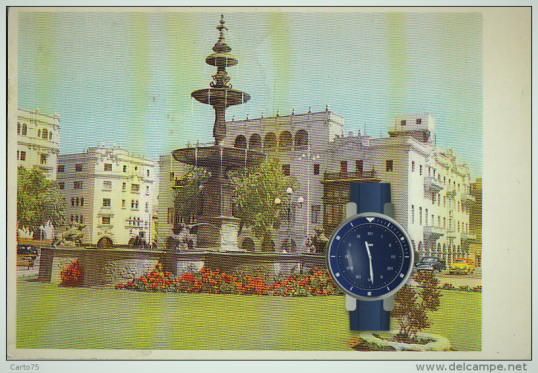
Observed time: 11h29
